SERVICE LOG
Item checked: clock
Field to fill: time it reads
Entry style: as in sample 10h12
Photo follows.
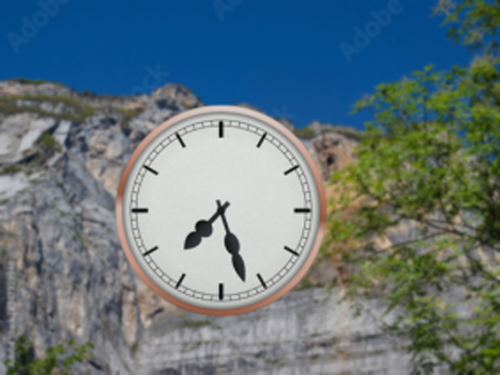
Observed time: 7h27
